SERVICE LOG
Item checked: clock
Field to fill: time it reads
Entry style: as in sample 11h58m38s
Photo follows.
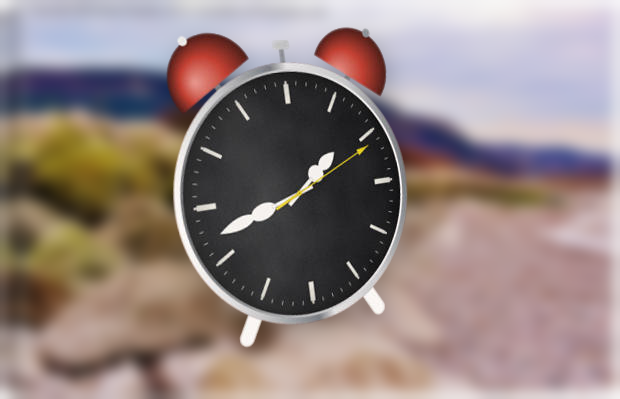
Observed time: 1h42m11s
